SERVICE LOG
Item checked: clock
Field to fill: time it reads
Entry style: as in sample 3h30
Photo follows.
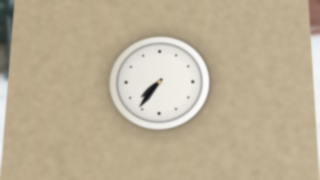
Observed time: 7h36
